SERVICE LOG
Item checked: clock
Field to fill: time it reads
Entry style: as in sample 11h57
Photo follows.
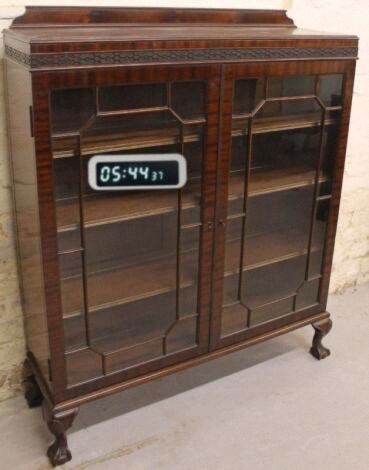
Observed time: 5h44
